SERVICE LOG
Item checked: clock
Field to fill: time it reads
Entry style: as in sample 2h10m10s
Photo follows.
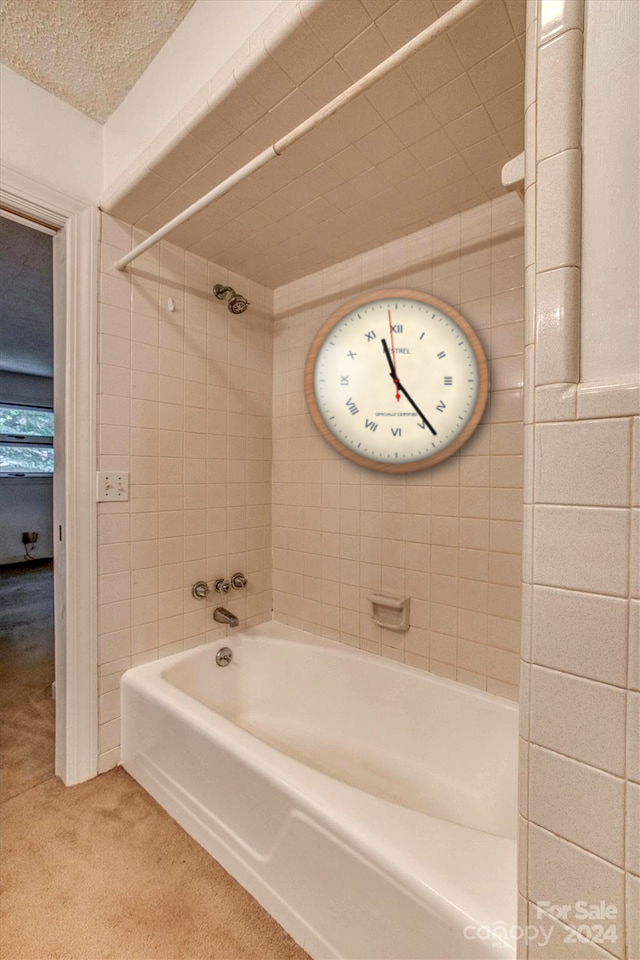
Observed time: 11h23m59s
